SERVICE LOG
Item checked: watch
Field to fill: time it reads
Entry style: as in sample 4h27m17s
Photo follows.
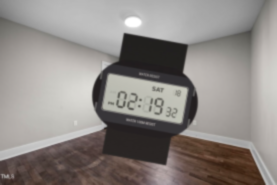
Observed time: 2h19m32s
